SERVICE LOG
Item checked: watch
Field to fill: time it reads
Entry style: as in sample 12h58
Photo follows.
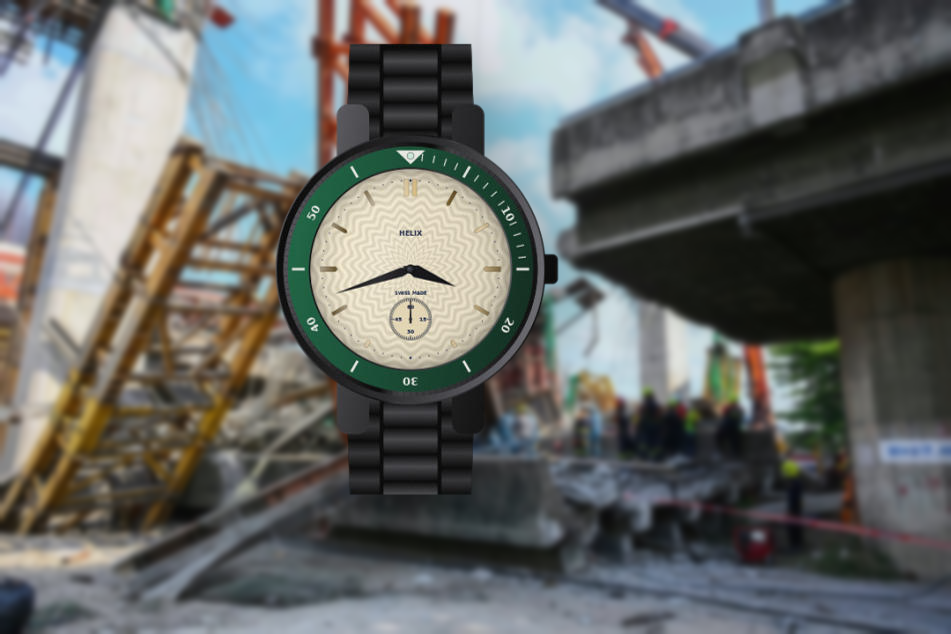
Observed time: 3h42
